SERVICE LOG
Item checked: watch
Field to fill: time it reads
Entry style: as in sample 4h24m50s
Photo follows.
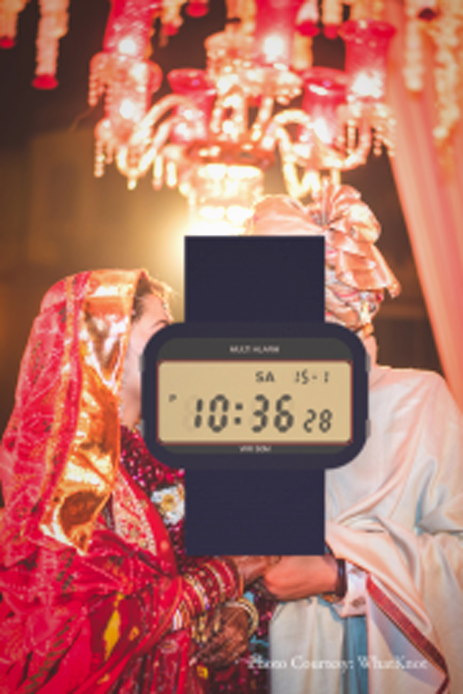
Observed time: 10h36m28s
